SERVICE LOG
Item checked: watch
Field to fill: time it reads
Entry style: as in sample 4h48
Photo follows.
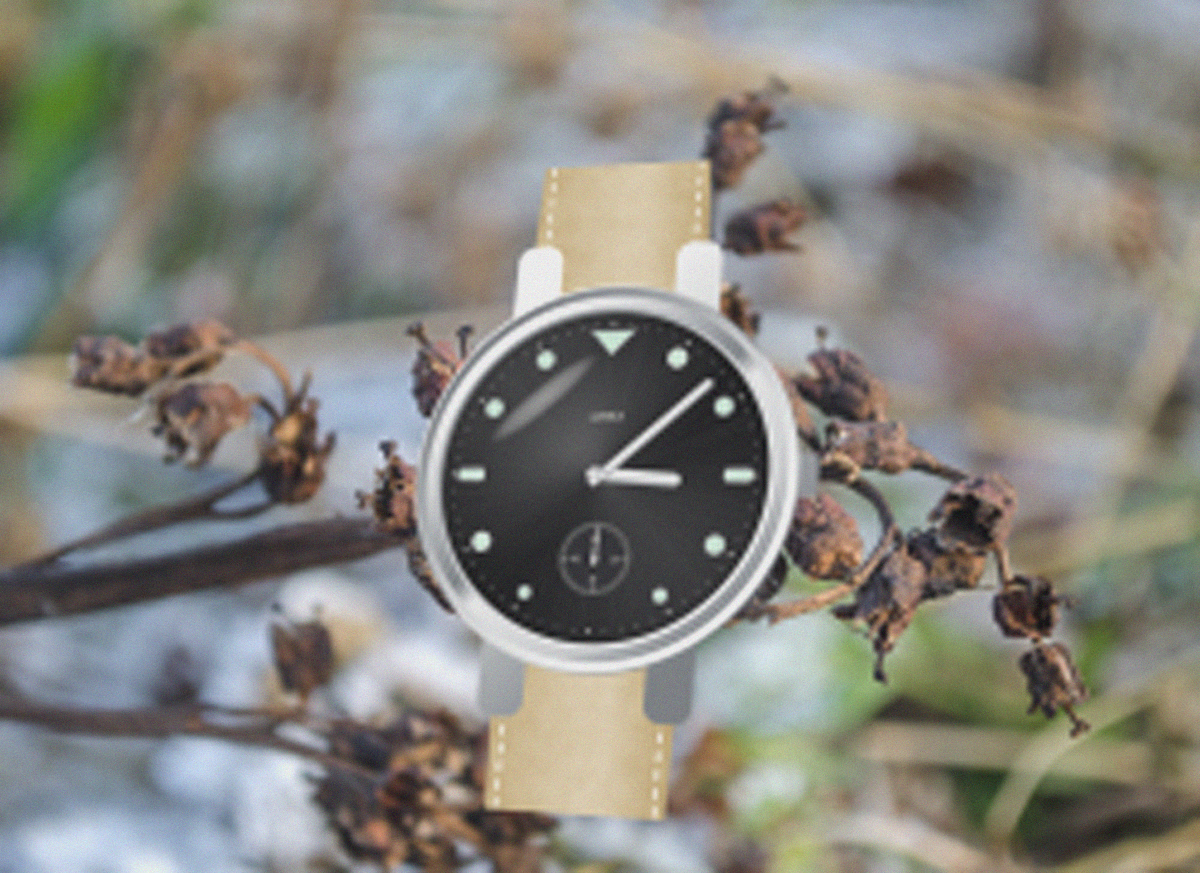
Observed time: 3h08
